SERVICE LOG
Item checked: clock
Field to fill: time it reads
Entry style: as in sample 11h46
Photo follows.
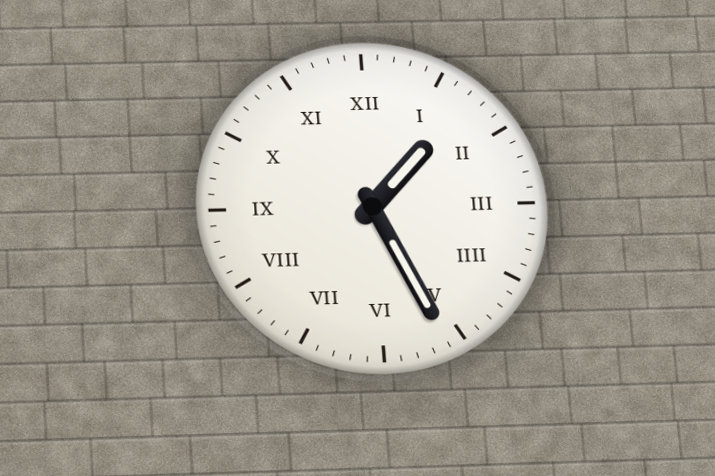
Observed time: 1h26
